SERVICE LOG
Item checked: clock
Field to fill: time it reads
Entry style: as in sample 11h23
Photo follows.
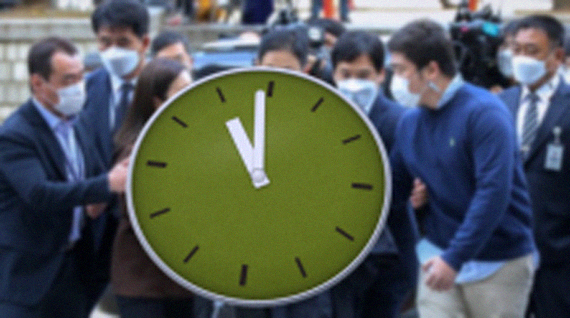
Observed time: 10h59
